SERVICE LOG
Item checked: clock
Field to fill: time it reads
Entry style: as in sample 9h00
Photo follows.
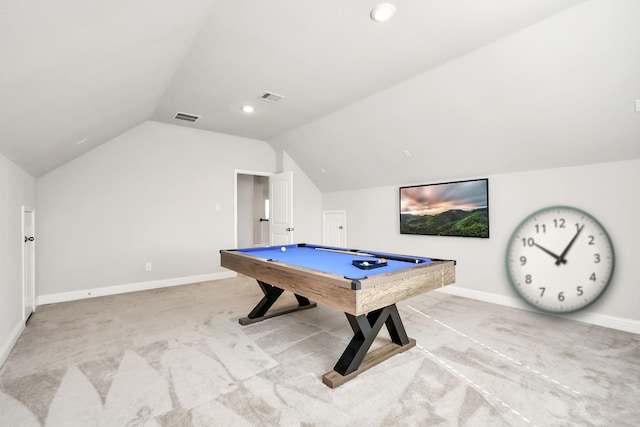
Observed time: 10h06
